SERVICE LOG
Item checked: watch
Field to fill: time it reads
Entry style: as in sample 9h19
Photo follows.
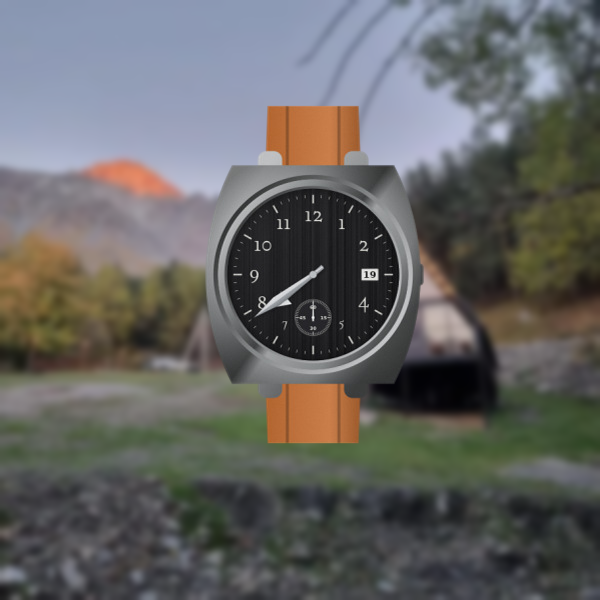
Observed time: 7h39
